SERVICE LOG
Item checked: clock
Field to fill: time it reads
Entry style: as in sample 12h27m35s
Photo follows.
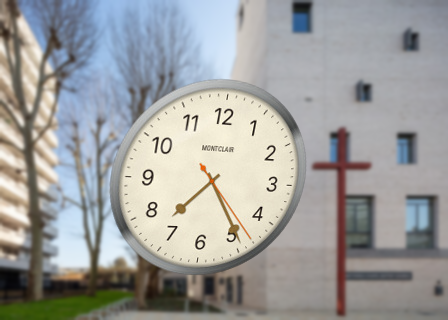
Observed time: 7h24m23s
